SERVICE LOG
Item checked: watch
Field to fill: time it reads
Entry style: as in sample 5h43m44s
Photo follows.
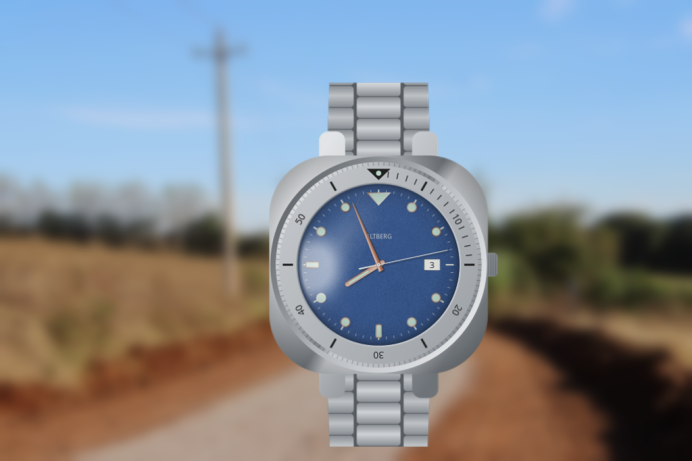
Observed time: 7h56m13s
